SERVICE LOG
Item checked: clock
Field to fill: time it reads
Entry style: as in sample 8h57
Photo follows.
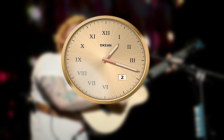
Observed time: 1h18
